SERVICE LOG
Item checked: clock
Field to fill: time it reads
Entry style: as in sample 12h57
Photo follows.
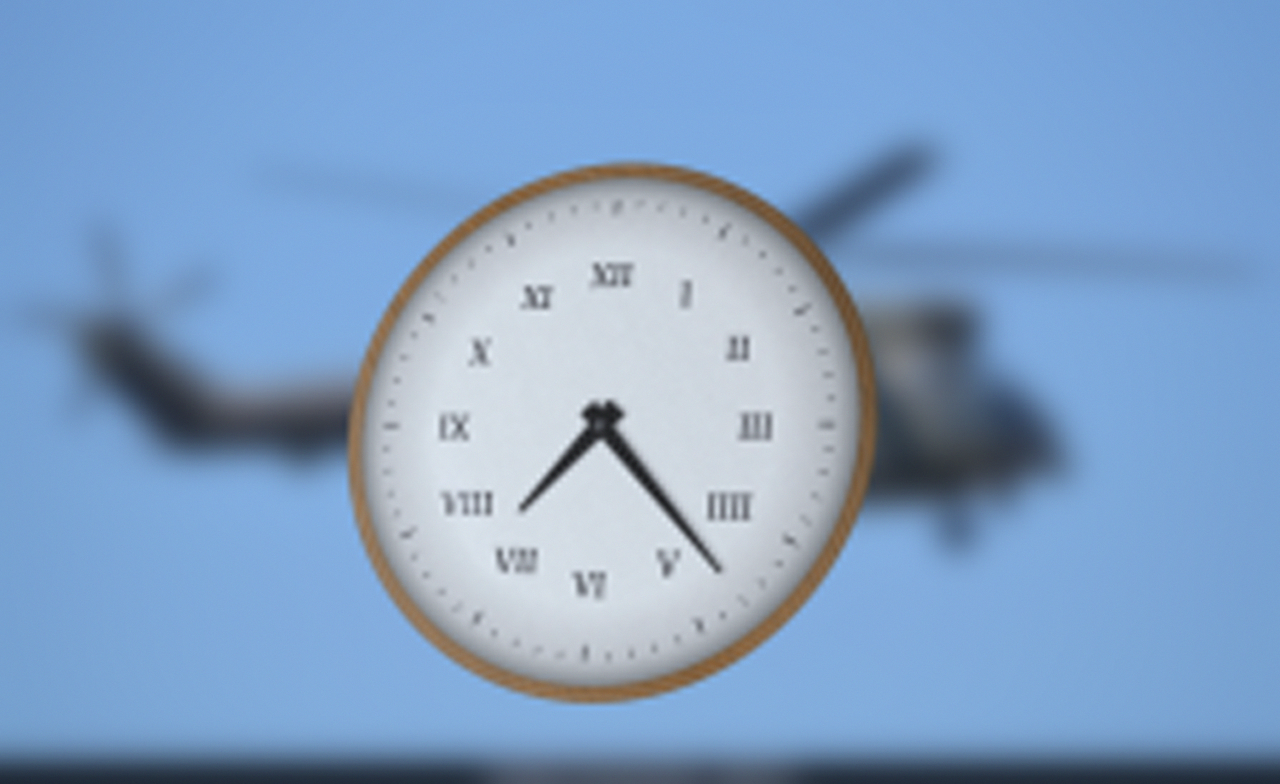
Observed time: 7h23
